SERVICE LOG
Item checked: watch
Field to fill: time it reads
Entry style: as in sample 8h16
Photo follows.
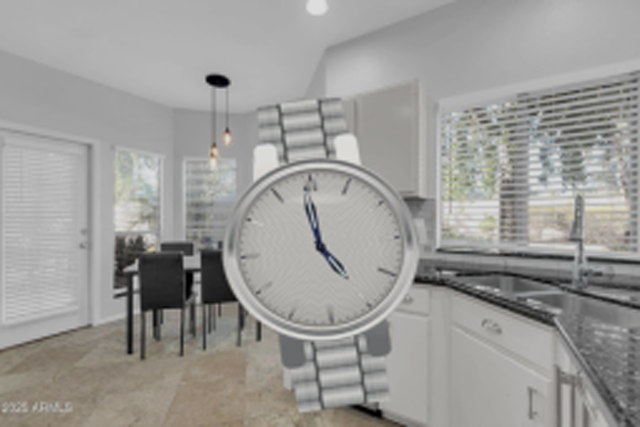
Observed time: 4h59
